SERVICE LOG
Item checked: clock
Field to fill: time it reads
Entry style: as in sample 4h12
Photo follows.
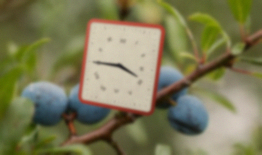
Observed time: 3h45
